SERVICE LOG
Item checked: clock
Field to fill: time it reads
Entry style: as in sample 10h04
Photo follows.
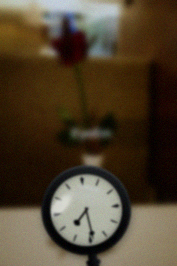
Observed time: 7h29
